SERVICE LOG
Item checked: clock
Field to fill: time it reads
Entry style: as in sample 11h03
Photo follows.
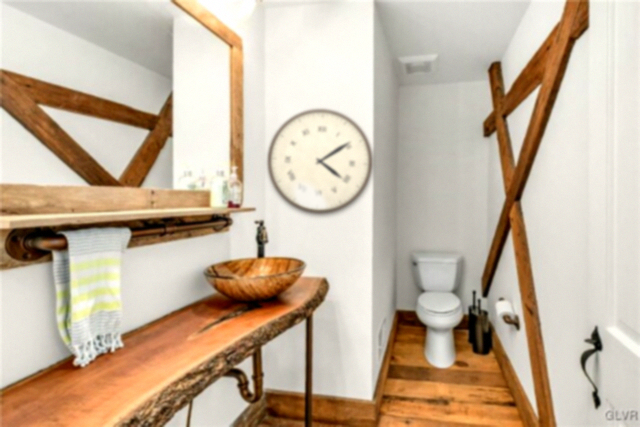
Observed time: 4h09
